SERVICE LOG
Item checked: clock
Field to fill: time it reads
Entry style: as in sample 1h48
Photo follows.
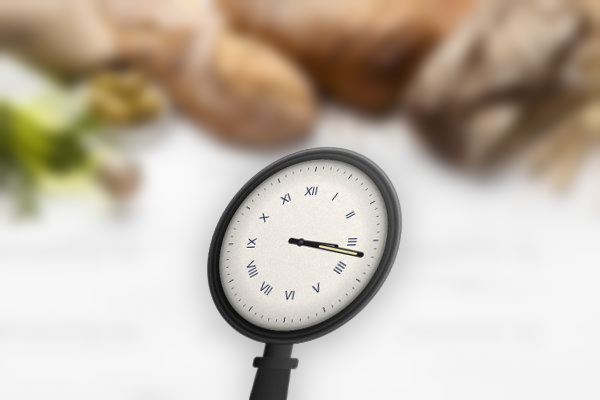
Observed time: 3h17
